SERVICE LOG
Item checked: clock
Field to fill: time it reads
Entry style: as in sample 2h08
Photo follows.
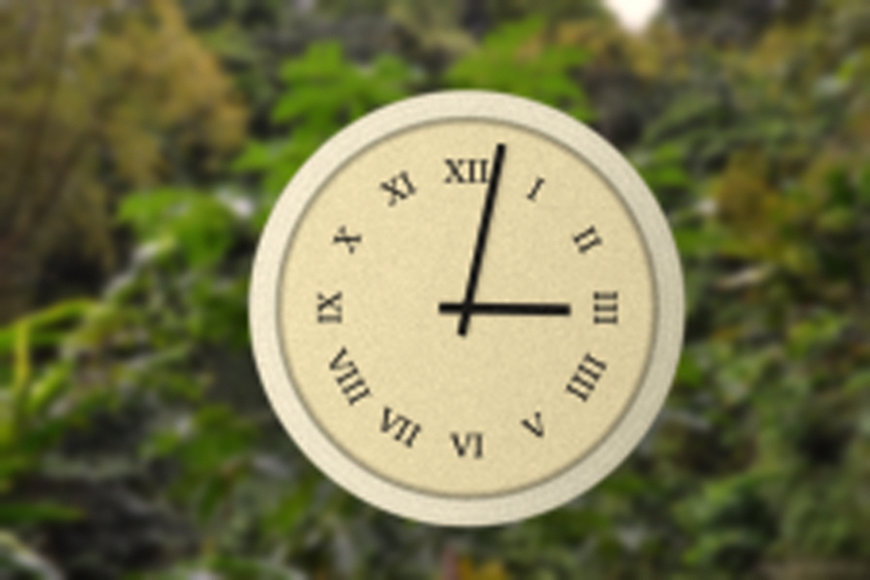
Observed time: 3h02
